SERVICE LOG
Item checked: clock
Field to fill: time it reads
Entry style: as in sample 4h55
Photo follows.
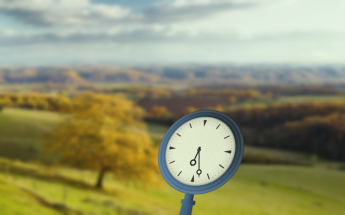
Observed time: 6h28
